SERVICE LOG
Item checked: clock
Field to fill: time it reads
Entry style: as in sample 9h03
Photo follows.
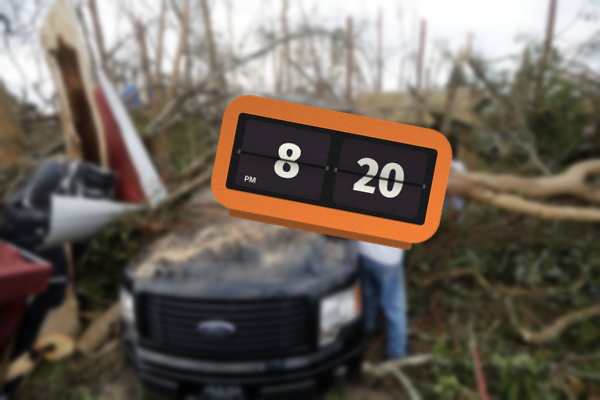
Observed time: 8h20
